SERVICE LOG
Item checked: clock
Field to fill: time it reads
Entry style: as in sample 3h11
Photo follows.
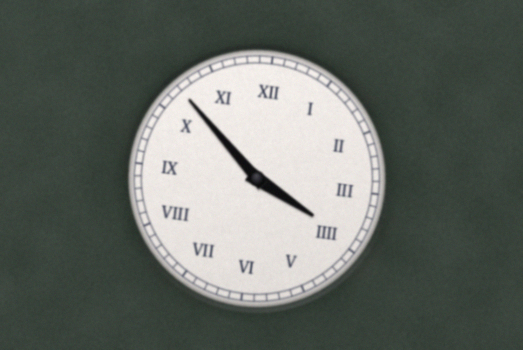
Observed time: 3h52
